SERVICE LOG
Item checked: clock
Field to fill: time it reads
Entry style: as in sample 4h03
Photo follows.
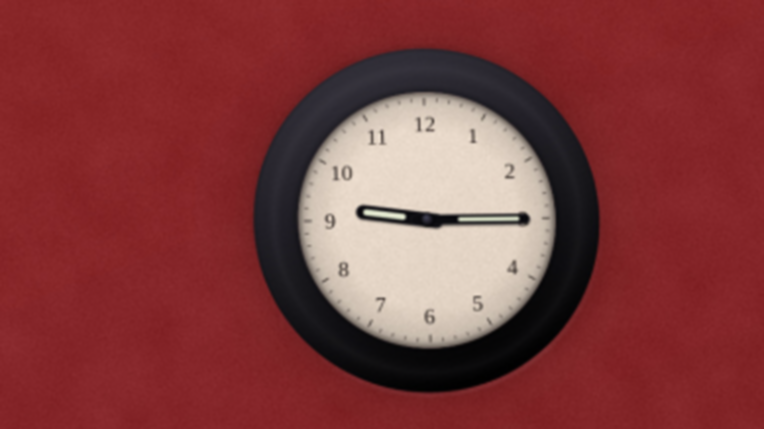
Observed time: 9h15
